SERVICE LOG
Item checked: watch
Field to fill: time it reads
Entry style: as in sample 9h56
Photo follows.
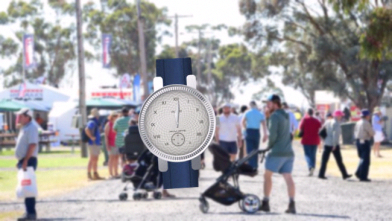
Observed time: 12h01
